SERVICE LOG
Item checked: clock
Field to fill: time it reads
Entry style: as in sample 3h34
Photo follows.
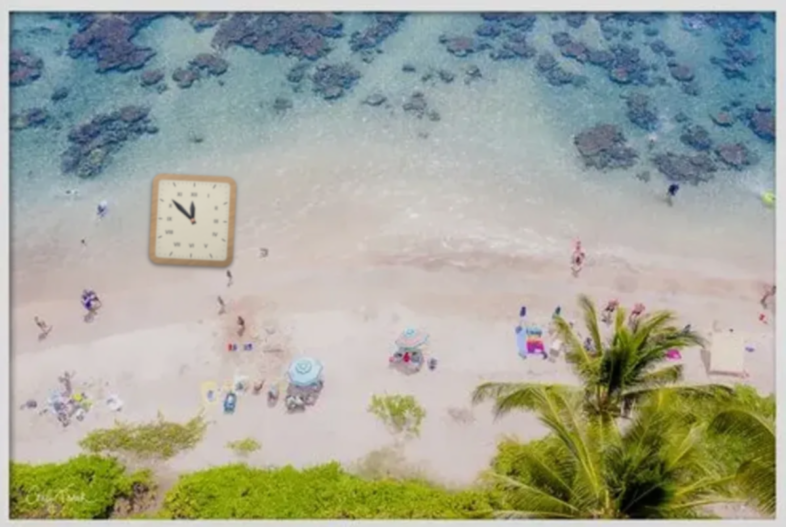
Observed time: 11h52
